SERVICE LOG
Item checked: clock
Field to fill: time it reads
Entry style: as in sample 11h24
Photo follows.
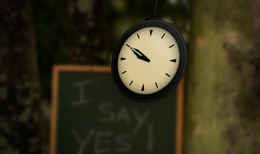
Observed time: 9h50
